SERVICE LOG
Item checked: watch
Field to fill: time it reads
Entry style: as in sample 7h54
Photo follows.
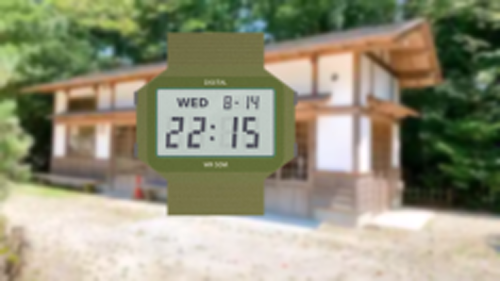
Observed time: 22h15
